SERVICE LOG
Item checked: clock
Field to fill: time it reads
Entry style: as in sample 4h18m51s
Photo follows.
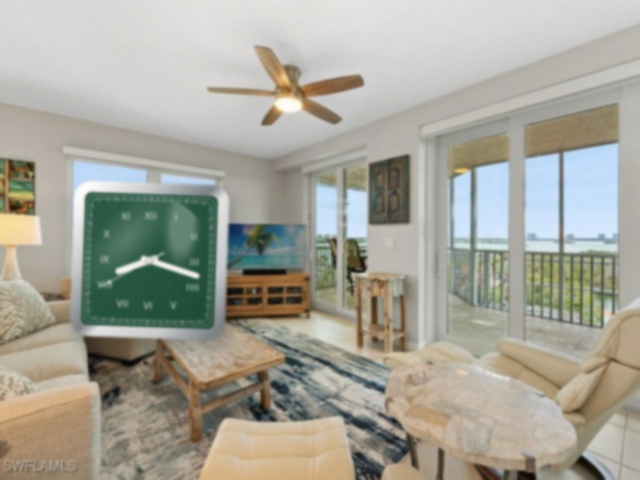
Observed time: 8h17m40s
